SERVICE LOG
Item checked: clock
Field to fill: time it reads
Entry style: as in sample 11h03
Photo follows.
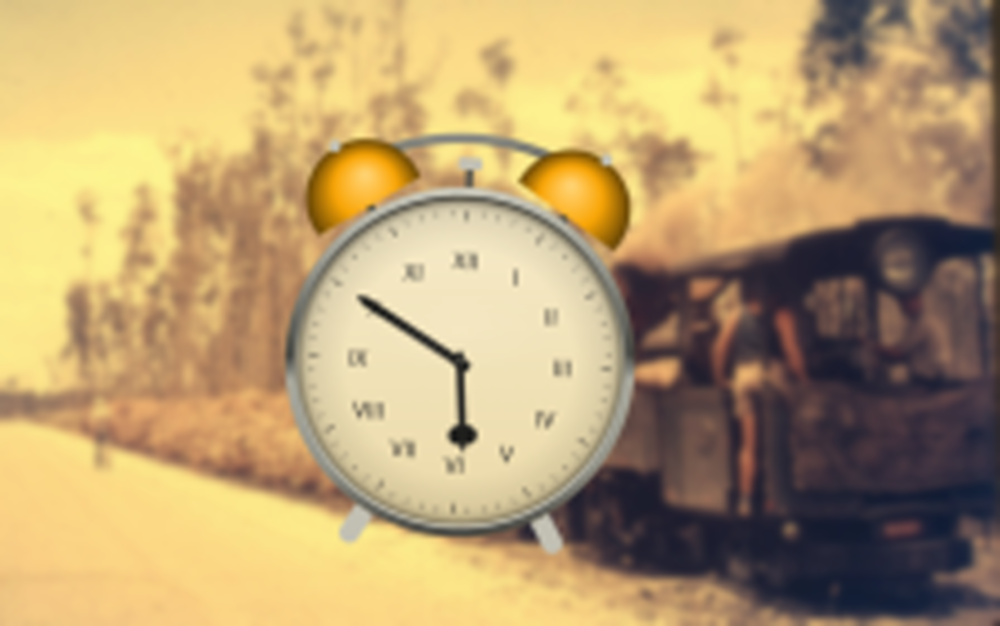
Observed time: 5h50
